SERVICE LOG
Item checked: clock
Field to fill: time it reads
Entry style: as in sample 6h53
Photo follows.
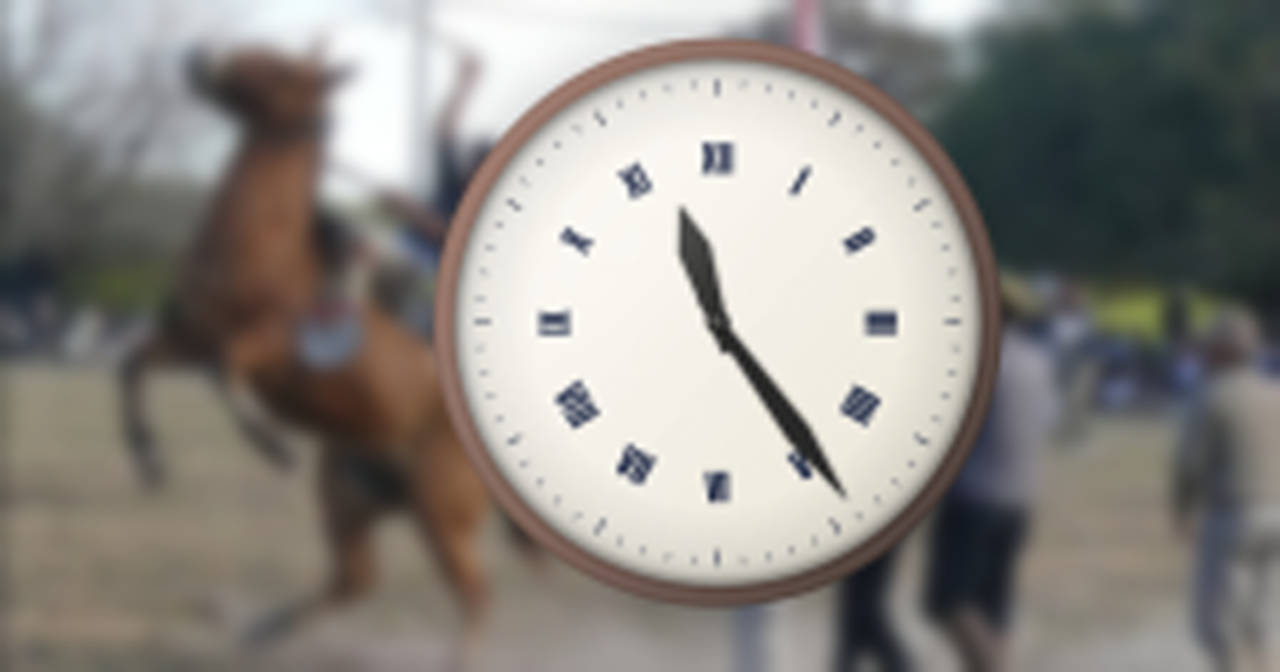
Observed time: 11h24
